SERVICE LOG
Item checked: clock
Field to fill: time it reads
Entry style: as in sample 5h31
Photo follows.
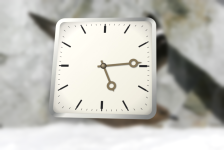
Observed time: 5h14
